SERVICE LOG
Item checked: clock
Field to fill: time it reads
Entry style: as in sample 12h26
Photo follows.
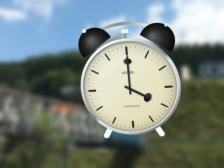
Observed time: 4h00
